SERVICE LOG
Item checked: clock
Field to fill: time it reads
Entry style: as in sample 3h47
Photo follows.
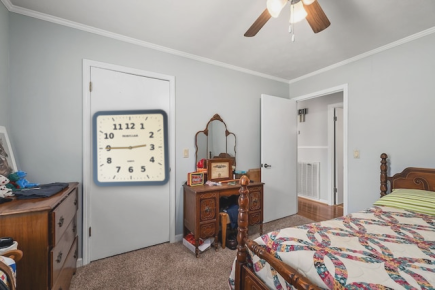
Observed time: 2h45
